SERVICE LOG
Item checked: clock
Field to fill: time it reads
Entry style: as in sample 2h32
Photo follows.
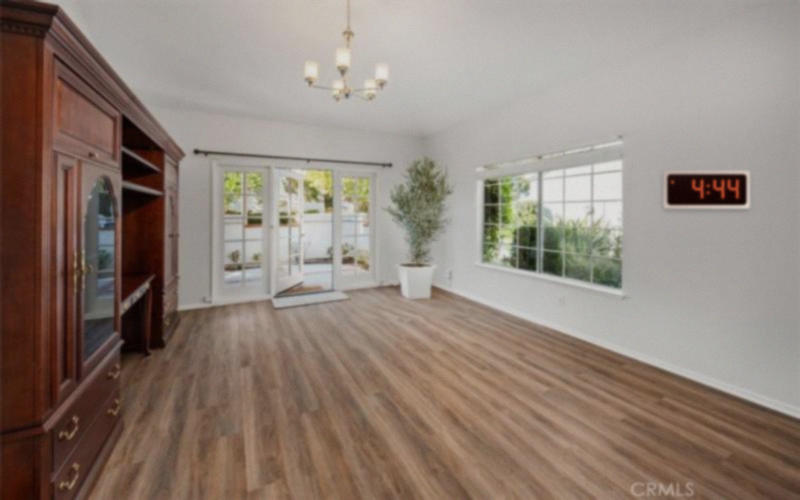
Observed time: 4h44
